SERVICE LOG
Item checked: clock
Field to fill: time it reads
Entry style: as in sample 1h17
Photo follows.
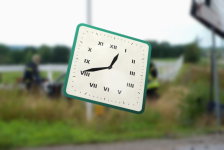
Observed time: 12h41
